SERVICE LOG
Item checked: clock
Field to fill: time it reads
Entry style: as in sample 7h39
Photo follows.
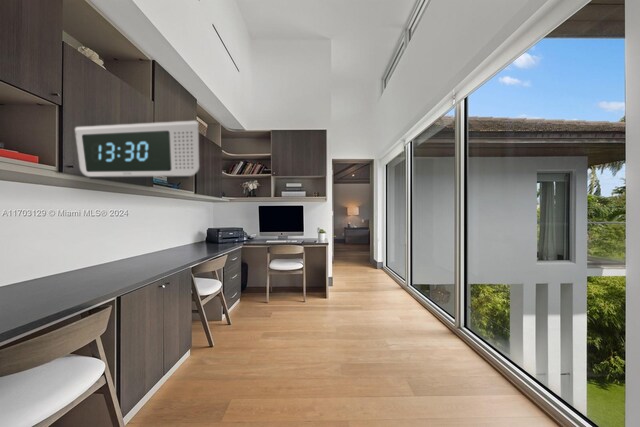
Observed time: 13h30
